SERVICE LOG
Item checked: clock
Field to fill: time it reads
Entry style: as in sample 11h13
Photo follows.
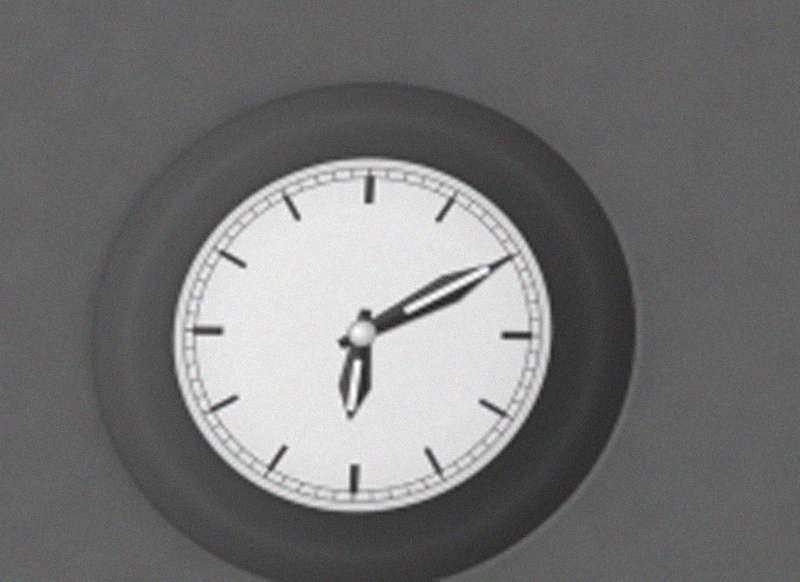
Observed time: 6h10
